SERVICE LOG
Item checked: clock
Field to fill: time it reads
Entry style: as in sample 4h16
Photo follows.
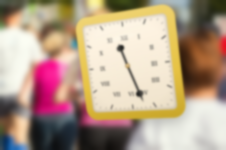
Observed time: 11h27
